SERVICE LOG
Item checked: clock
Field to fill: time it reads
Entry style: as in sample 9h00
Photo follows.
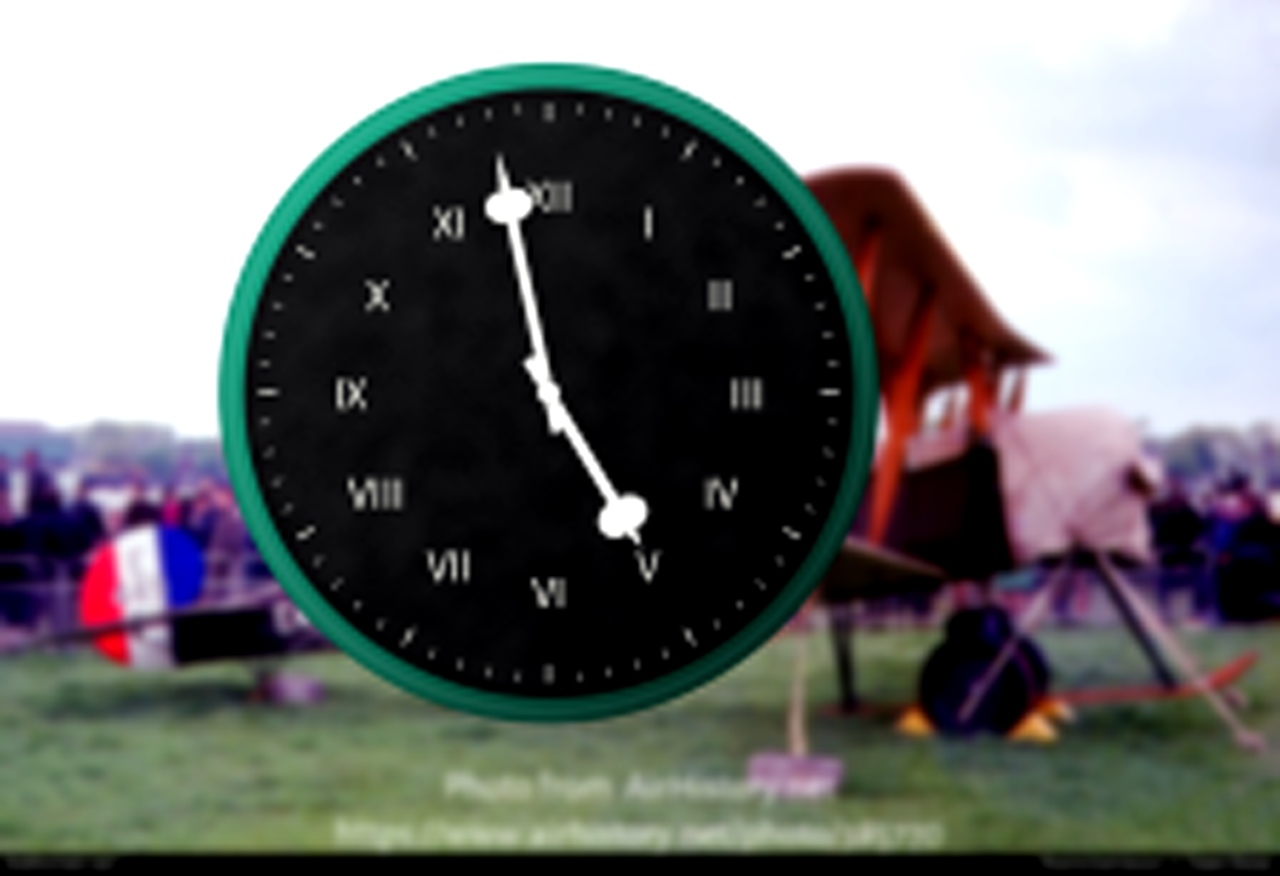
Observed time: 4h58
